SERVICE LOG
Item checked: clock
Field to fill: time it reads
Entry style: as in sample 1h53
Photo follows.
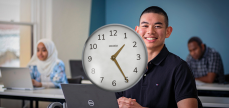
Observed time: 1h25
